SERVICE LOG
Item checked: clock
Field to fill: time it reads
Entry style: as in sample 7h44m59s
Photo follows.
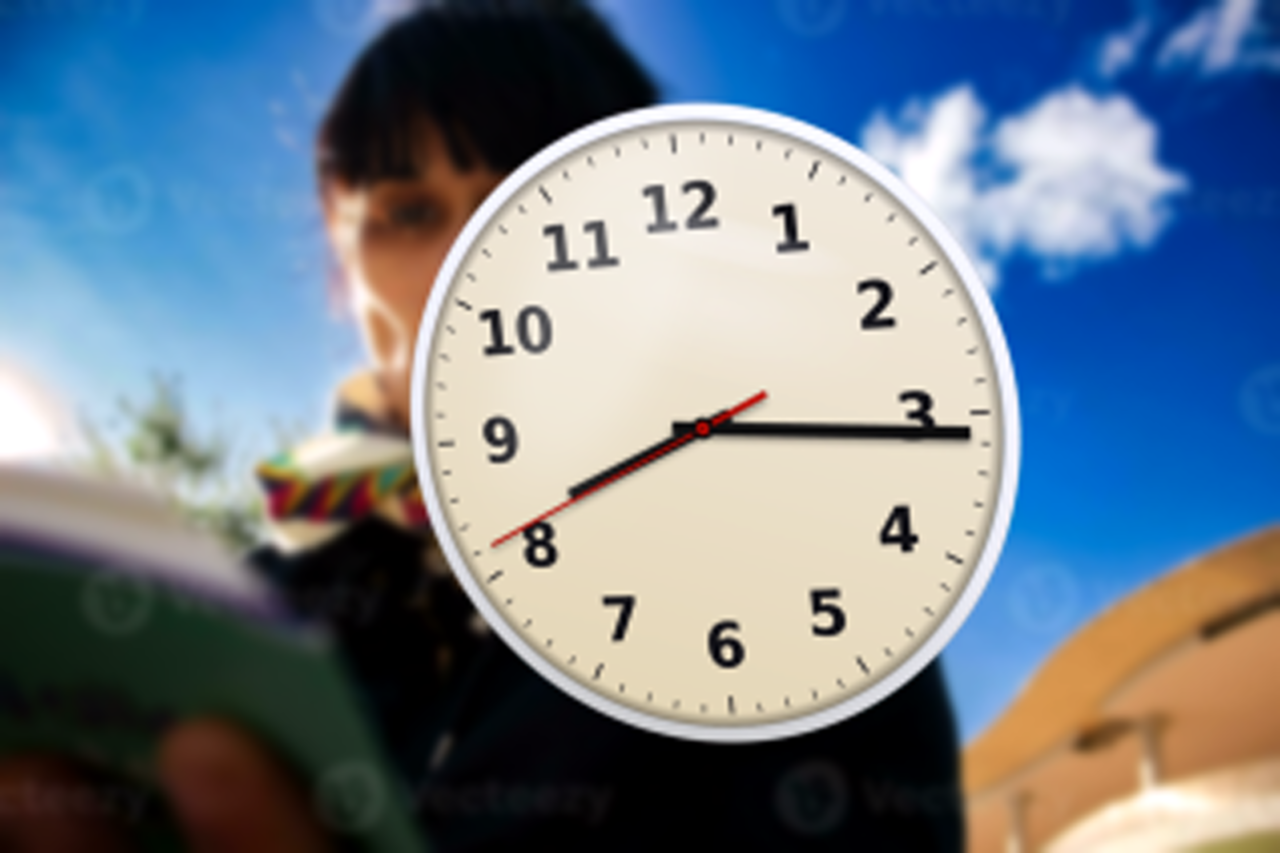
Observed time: 8h15m41s
